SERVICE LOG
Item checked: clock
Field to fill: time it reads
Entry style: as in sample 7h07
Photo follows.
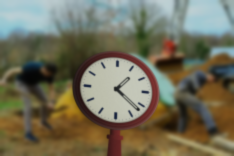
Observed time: 1h22
